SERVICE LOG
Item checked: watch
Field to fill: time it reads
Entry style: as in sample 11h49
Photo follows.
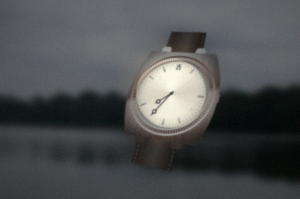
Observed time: 7h35
